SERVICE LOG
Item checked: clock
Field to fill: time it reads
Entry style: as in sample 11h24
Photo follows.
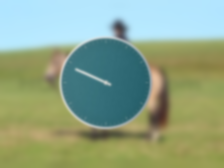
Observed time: 9h49
